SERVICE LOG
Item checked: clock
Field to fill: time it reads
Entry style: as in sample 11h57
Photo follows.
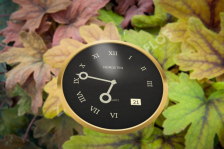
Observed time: 6h47
